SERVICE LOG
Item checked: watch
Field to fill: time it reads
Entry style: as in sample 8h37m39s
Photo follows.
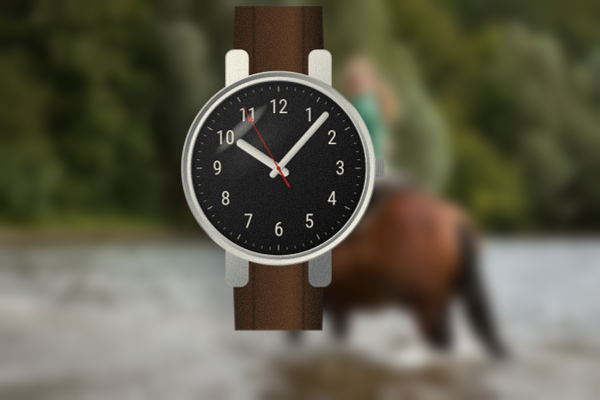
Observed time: 10h06m55s
